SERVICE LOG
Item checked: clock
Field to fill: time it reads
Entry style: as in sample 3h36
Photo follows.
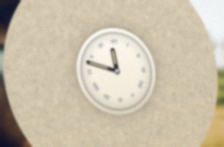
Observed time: 11h48
